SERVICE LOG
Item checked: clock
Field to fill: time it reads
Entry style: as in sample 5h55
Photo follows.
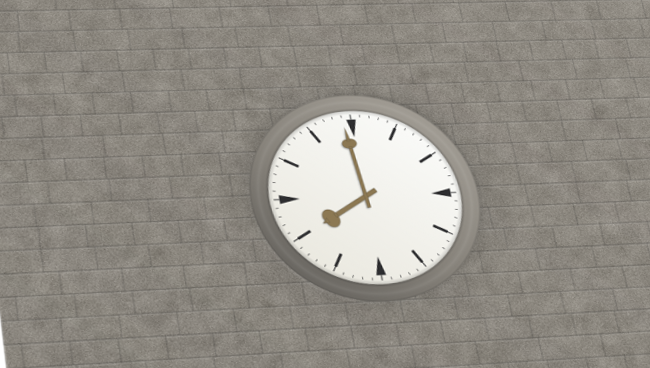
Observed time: 7h59
